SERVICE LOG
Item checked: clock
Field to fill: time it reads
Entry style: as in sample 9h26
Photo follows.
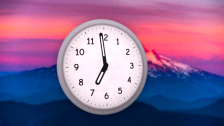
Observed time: 6h59
